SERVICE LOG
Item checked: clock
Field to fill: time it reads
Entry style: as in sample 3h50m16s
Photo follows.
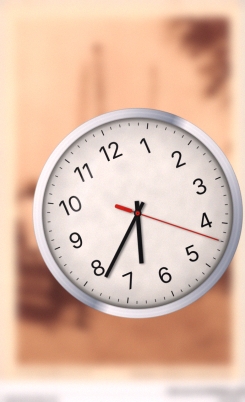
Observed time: 6h38m22s
